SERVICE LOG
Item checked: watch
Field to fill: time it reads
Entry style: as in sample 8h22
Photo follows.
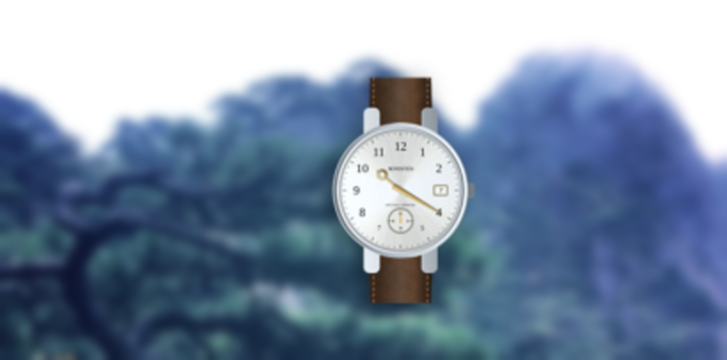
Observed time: 10h20
